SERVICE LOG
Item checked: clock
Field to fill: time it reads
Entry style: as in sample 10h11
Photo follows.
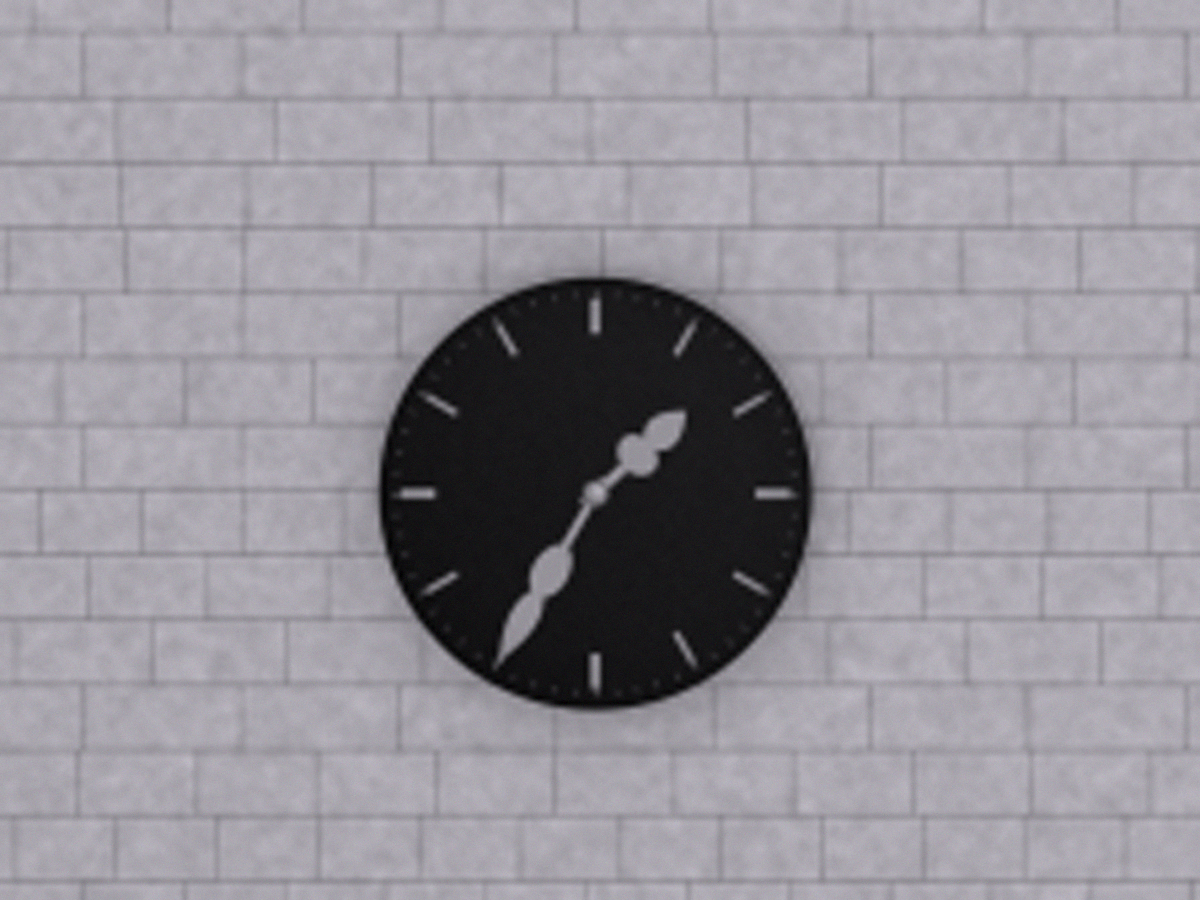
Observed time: 1h35
